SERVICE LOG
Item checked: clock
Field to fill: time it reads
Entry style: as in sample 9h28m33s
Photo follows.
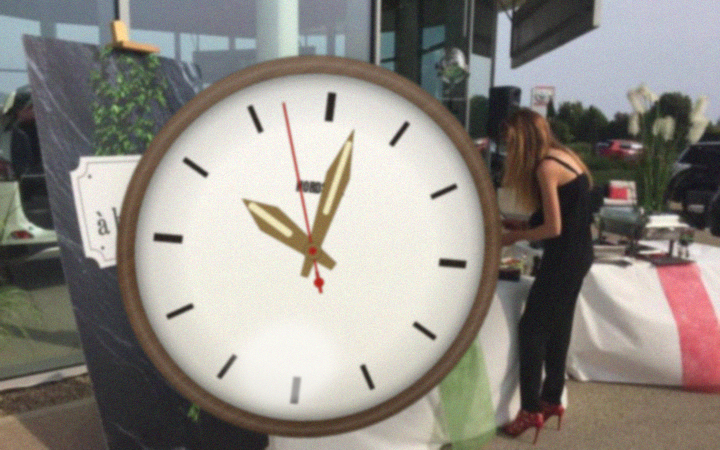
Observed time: 10h01m57s
